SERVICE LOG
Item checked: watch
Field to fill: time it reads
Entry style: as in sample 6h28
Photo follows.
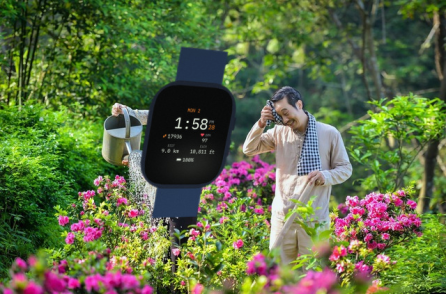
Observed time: 1h58
